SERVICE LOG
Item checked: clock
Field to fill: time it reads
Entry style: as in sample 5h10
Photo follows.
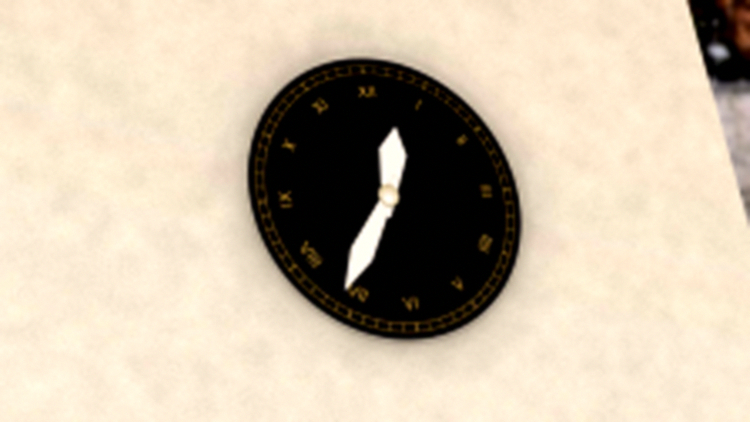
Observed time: 12h36
